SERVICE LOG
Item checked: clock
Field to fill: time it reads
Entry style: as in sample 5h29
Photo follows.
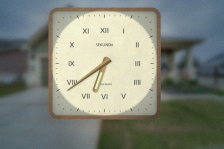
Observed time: 6h39
